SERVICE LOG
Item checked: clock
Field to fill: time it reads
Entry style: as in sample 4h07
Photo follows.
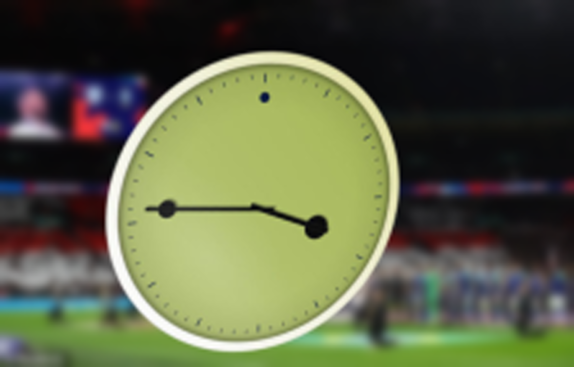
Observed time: 3h46
